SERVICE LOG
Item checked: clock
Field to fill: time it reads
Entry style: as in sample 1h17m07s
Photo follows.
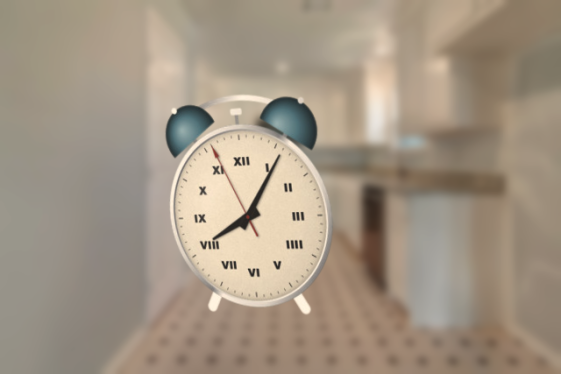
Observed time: 8h05m56s
